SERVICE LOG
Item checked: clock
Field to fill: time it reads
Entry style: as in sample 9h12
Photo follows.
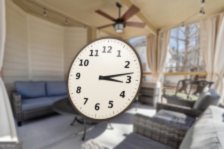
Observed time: 3h13
